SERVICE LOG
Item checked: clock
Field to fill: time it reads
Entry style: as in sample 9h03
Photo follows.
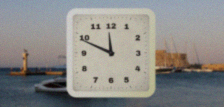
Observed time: 11h49
